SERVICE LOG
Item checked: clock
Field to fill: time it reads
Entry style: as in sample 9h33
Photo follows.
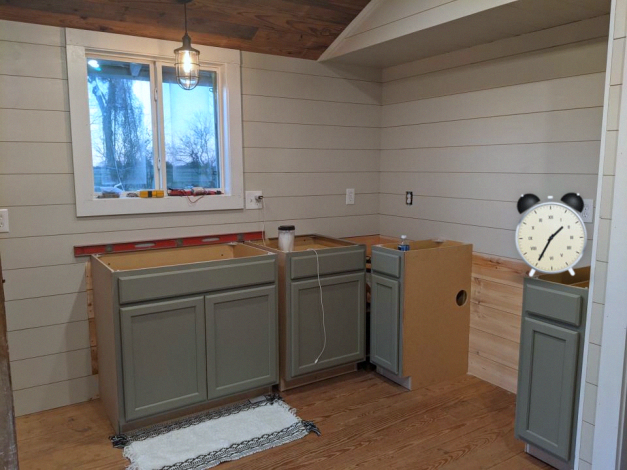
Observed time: 1h35
